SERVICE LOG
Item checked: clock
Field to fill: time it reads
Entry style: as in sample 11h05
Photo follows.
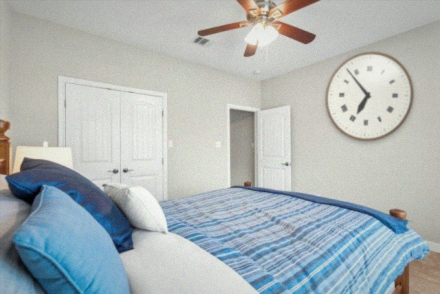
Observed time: 6h53
